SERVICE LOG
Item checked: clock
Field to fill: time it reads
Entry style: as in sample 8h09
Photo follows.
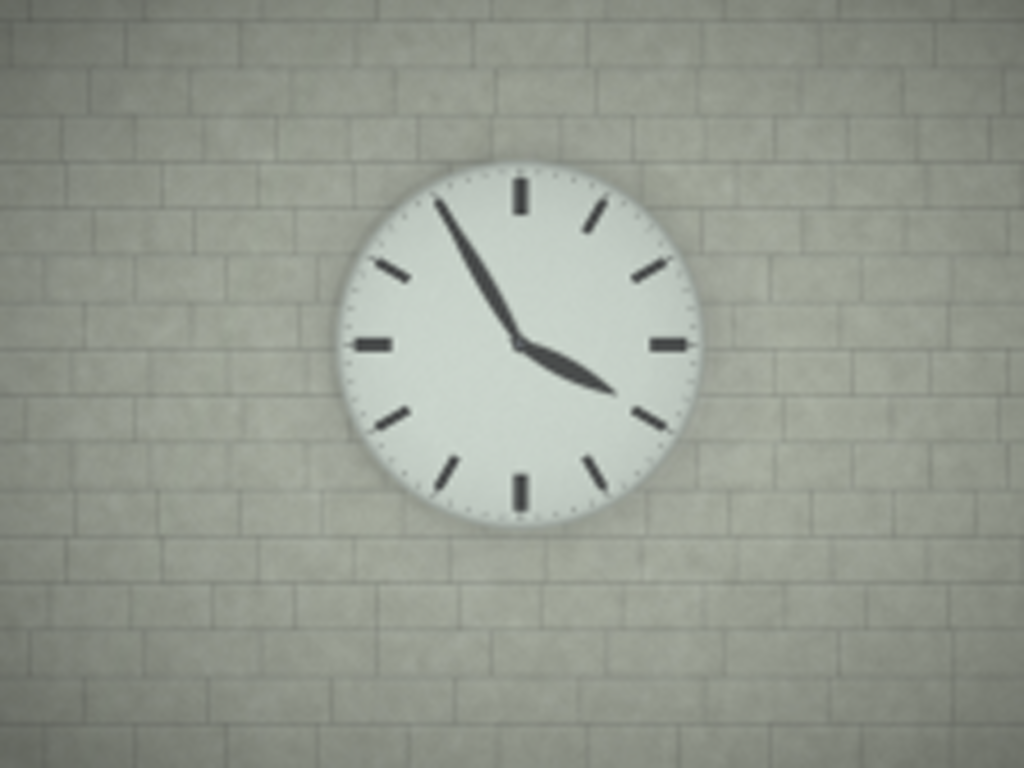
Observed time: 3h55
